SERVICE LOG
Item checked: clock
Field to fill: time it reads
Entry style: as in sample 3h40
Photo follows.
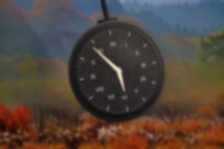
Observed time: 5h54
